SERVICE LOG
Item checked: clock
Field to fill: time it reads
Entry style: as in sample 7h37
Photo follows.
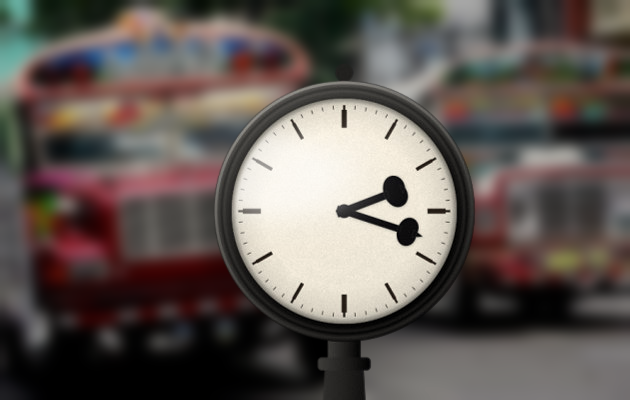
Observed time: 2h18
